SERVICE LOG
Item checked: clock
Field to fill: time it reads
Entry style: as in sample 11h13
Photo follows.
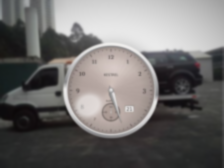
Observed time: 5h27
